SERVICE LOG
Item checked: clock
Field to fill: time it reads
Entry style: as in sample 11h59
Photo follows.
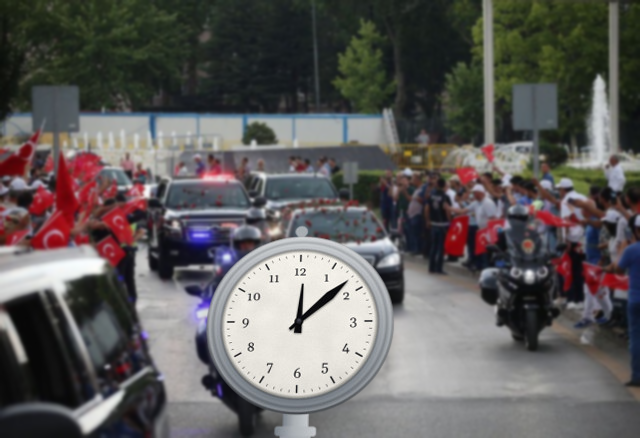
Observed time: 12h08
